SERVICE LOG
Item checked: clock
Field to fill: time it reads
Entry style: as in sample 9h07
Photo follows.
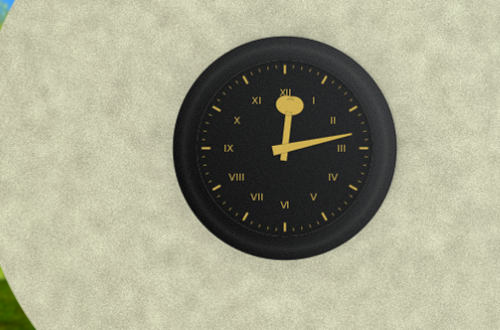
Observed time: 12h13
